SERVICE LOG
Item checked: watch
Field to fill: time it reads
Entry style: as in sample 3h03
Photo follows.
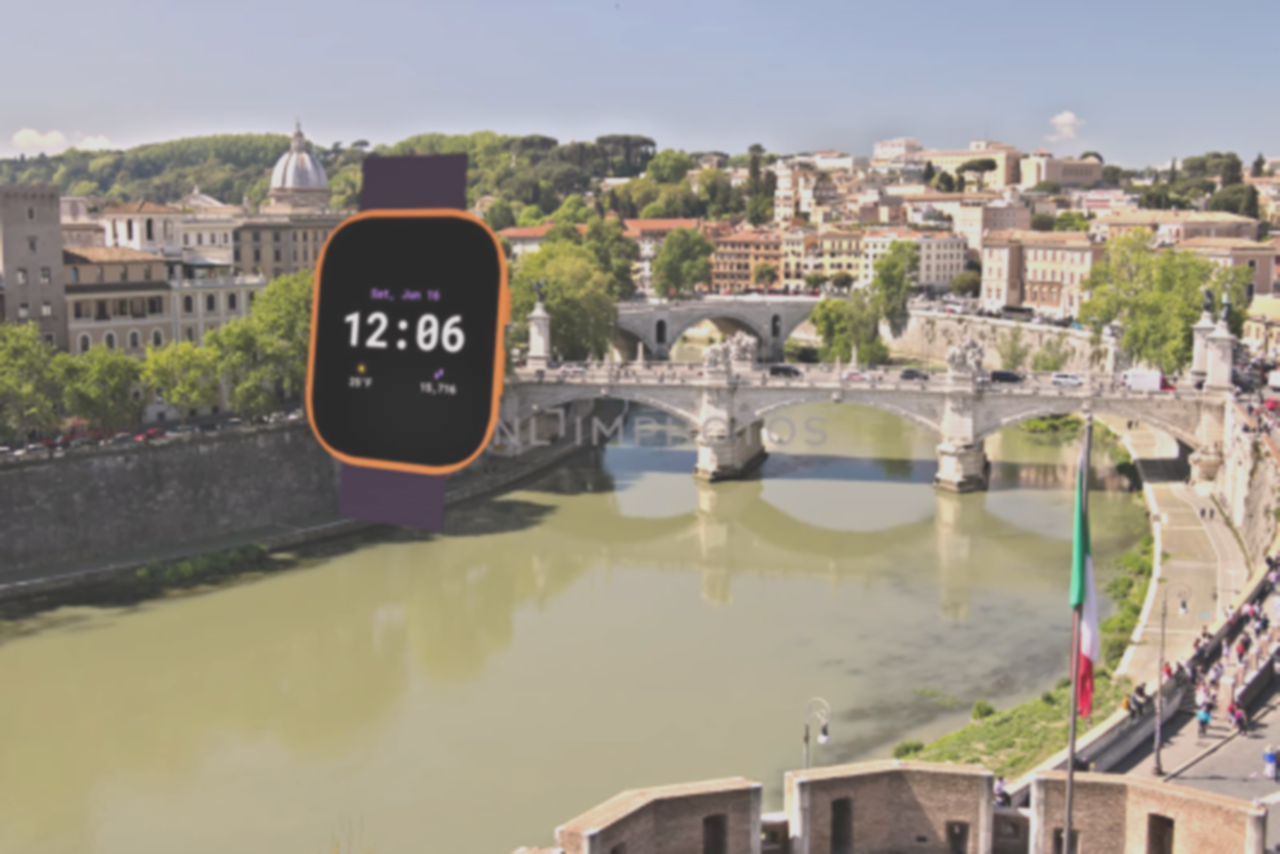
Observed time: 12h06
